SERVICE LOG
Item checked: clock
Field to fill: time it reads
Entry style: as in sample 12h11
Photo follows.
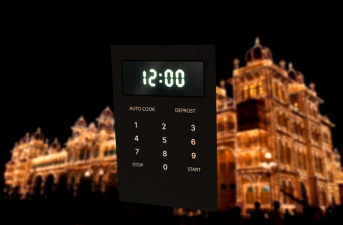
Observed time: 12h00
